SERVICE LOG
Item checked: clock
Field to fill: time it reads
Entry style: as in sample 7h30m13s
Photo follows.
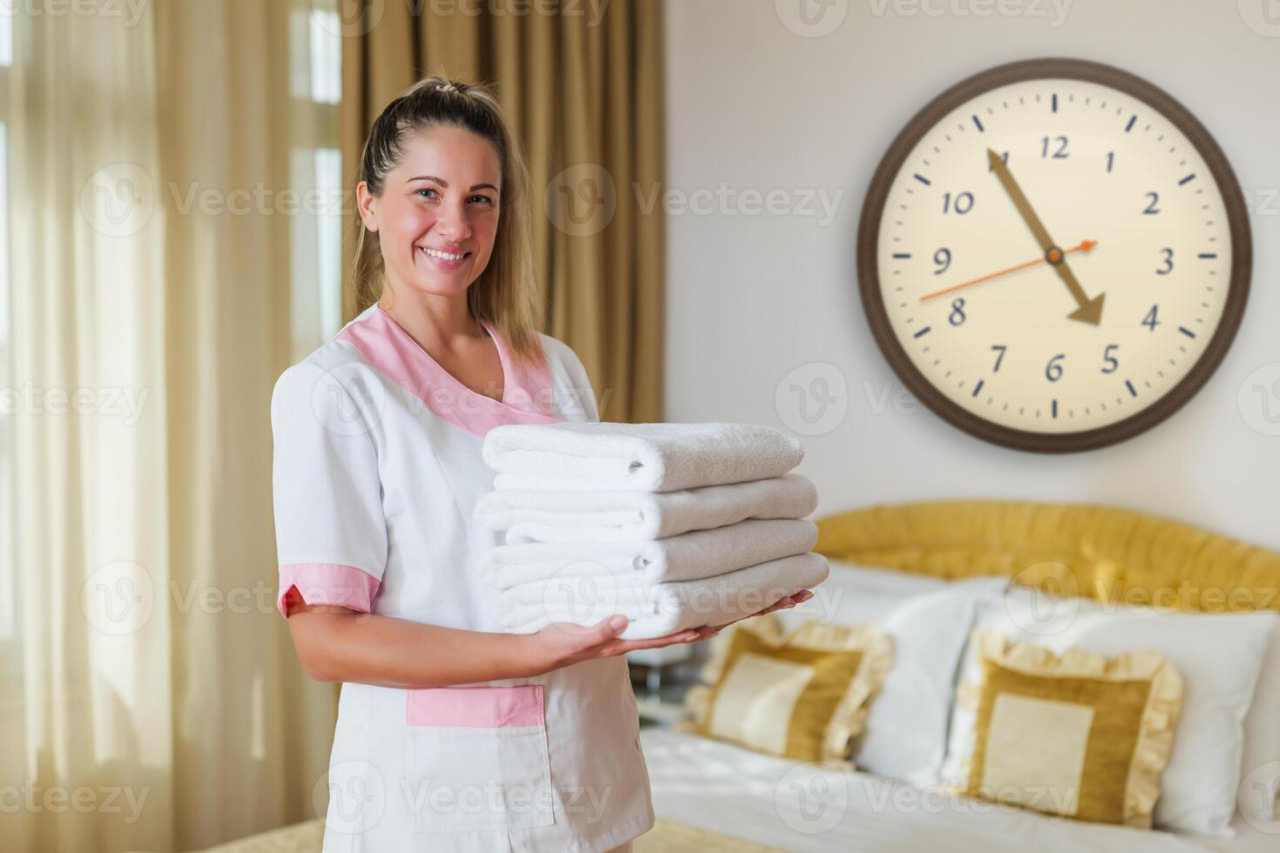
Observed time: 4h54m42s
